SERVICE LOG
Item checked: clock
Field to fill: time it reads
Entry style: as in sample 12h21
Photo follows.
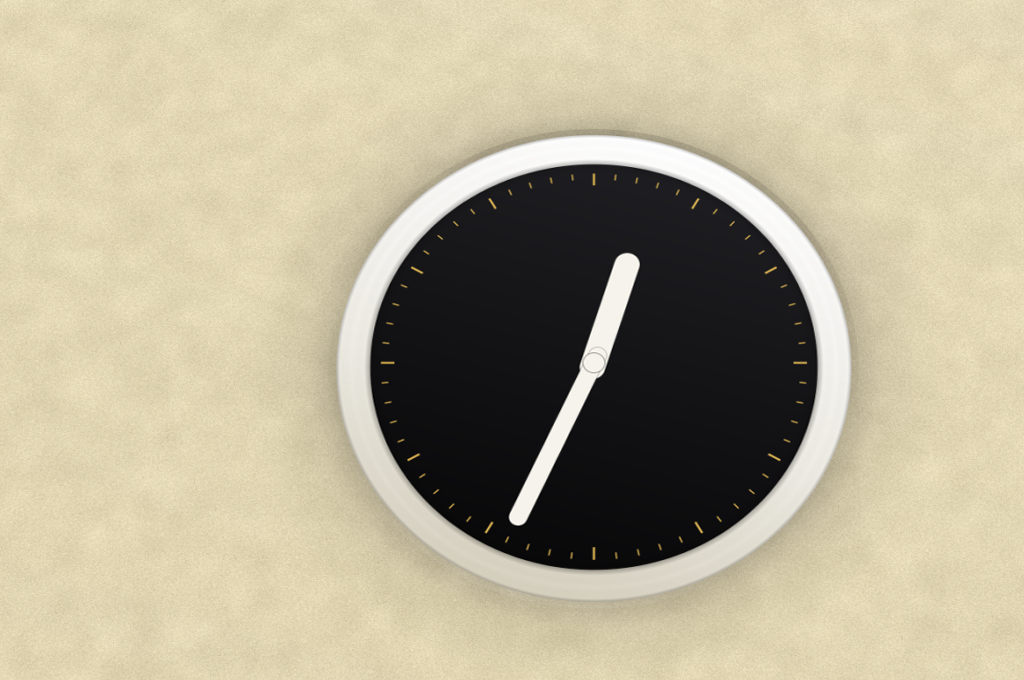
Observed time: 12h34
